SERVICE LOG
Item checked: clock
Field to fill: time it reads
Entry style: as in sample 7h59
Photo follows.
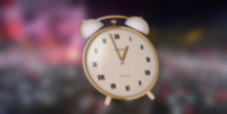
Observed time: 12h58
